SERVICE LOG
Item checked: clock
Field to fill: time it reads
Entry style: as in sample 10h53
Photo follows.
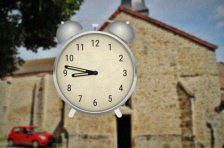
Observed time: 8h47
